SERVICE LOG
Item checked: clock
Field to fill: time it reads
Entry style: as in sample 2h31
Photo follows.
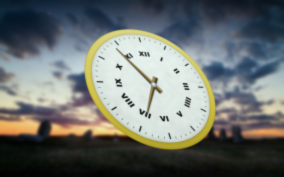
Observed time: 6h54
